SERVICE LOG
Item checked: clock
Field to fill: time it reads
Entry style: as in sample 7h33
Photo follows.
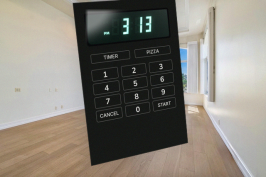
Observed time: 3h13
